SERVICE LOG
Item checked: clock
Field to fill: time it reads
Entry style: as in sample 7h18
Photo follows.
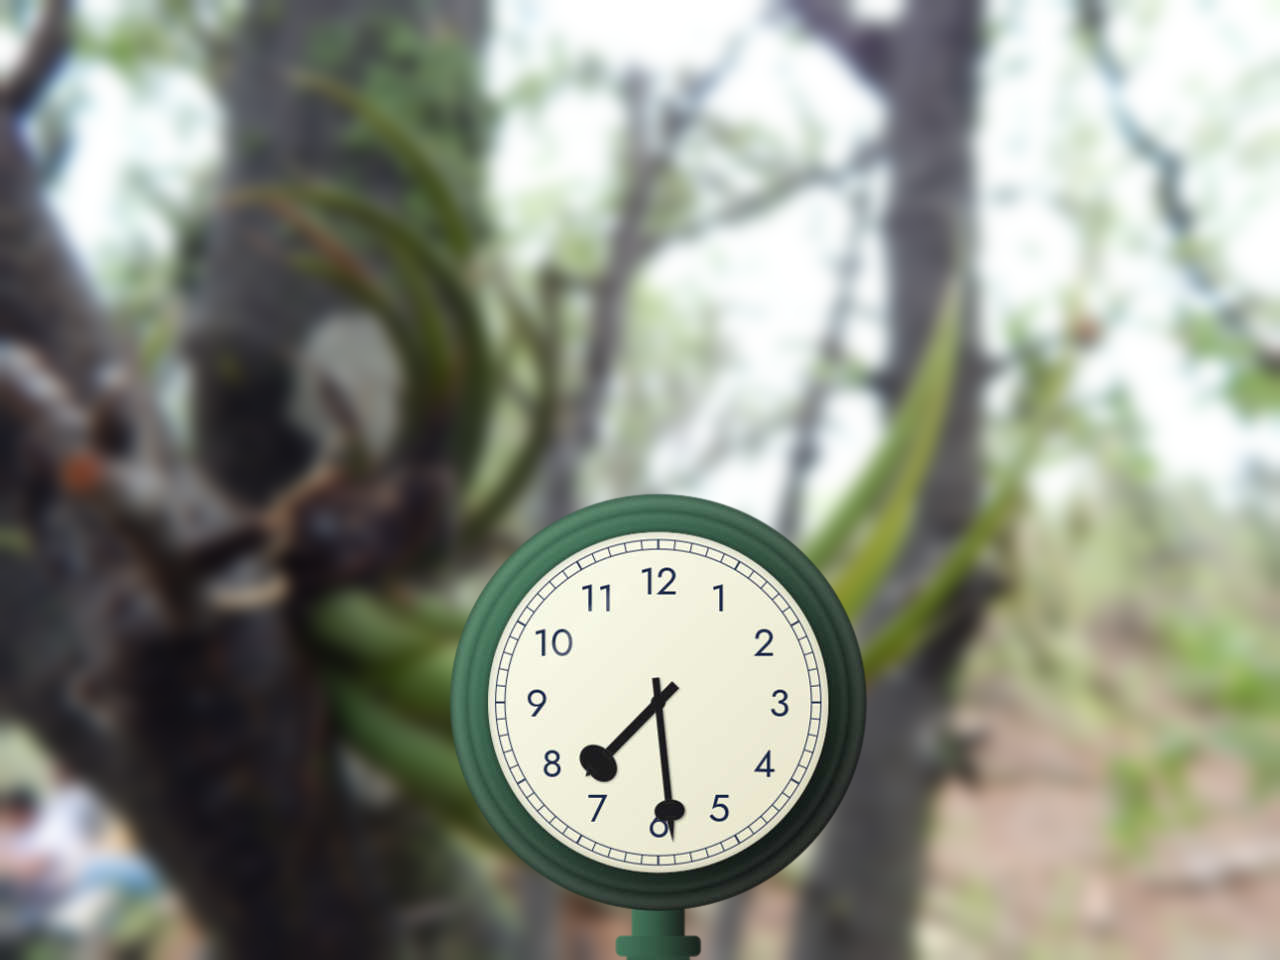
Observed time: 7h29
